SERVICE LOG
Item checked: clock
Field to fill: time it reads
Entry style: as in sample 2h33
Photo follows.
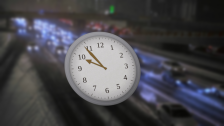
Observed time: 9h54
